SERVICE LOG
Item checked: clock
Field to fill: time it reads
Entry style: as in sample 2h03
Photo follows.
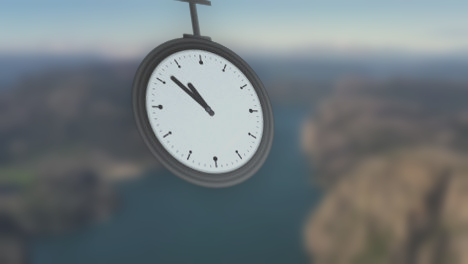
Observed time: 10h52
